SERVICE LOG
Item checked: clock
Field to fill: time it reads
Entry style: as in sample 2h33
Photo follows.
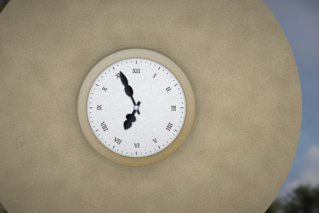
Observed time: 6h56
